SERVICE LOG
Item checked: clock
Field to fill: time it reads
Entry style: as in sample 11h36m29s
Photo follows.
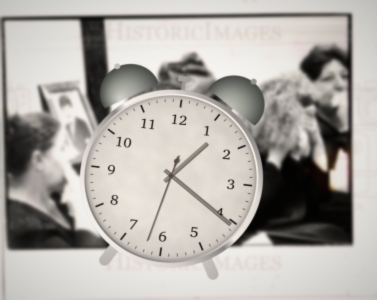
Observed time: 1h20m32s
